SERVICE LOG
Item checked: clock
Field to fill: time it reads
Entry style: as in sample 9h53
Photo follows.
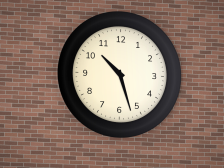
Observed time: 10h27
